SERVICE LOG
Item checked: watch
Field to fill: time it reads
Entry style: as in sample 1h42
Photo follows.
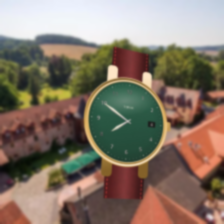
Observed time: 7h50
